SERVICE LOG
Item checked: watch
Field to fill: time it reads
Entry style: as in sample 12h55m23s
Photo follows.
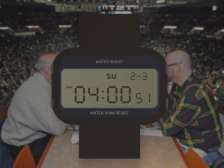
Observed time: 4h00m51s
